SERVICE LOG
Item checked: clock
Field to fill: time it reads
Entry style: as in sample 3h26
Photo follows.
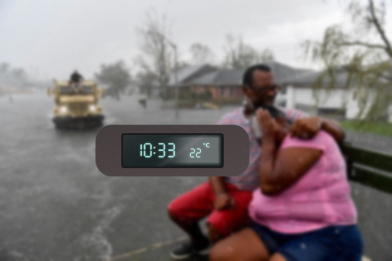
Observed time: 10h33
